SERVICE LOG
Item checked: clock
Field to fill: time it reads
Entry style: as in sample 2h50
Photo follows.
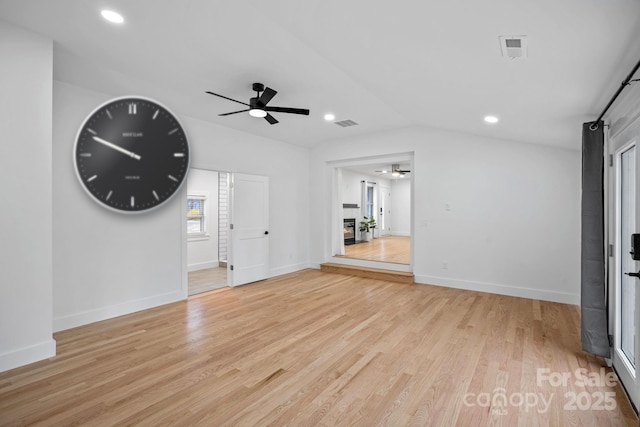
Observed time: 9h49
